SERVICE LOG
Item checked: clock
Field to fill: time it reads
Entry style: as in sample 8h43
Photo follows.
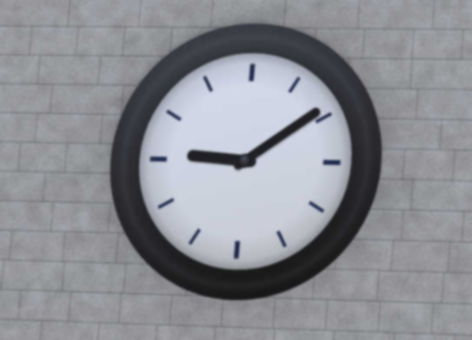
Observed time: 9h09
